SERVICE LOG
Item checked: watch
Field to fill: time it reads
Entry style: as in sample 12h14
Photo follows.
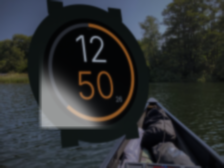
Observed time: 12h50
